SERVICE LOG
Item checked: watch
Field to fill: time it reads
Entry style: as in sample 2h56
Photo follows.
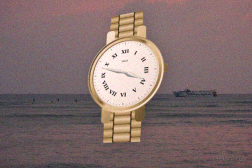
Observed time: 3h48
